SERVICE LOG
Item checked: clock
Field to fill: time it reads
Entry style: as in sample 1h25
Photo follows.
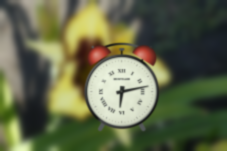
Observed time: 6h13
